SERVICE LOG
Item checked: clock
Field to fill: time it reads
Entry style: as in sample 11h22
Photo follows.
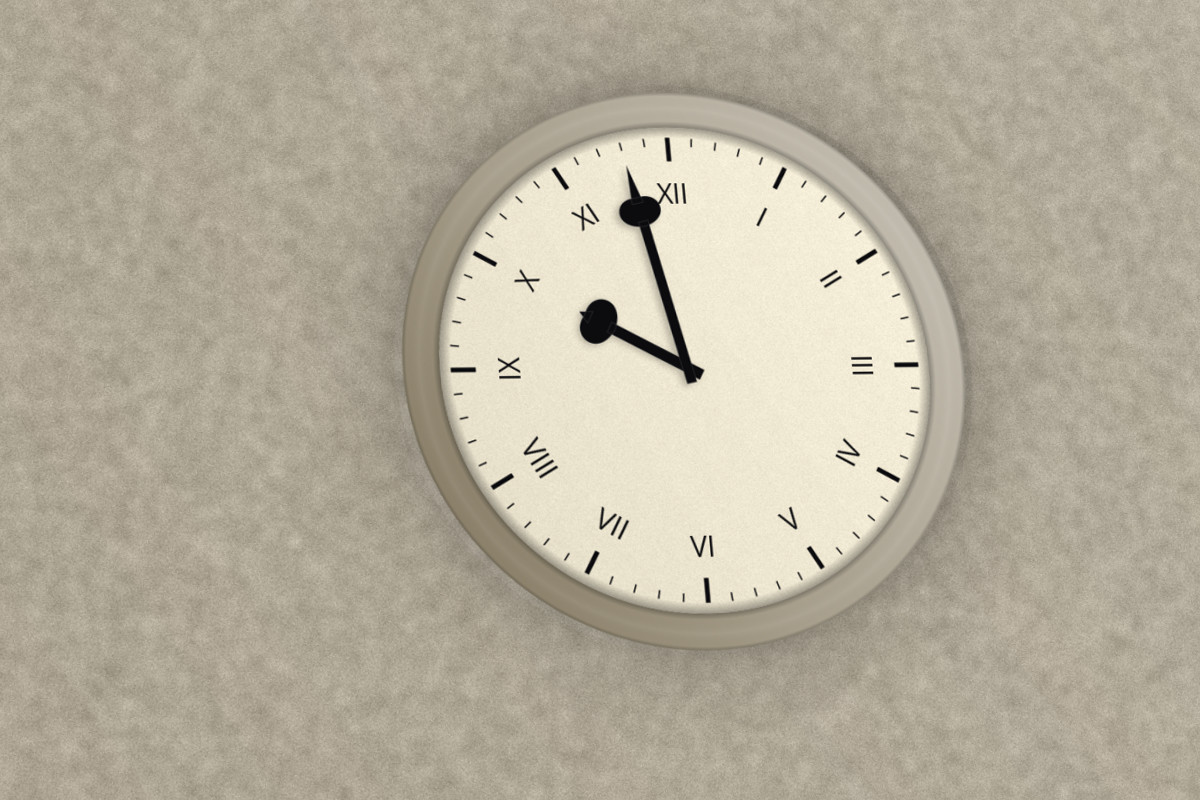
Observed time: 9h58
